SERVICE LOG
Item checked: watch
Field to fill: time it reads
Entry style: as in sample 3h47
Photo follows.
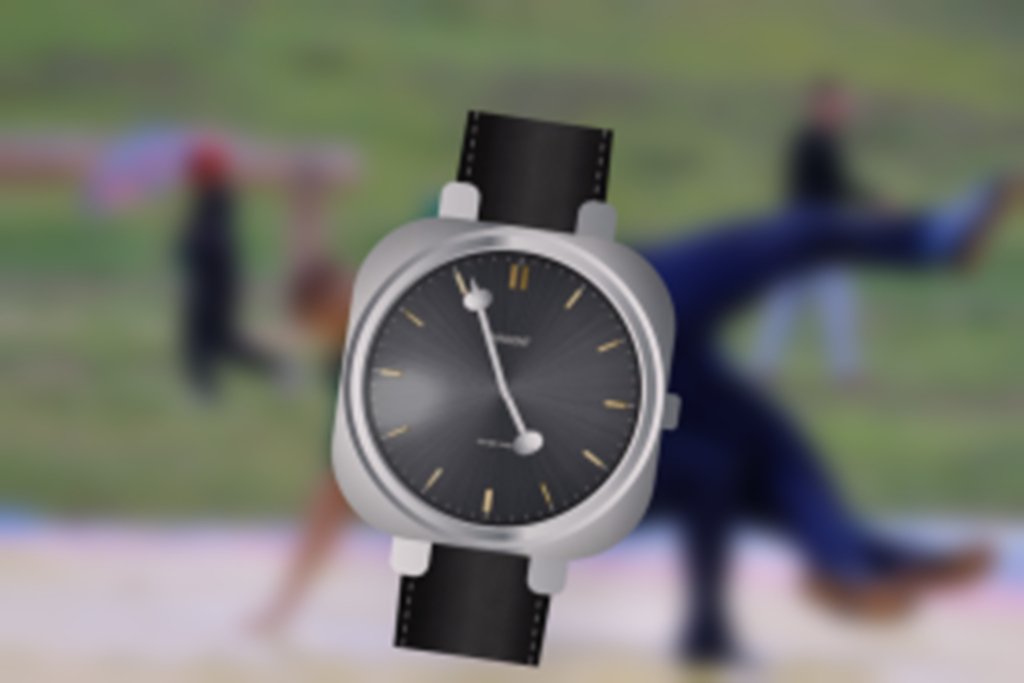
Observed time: 4h56
